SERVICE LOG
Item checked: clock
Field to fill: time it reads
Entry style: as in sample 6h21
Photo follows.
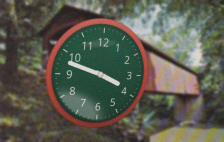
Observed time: 3h48
